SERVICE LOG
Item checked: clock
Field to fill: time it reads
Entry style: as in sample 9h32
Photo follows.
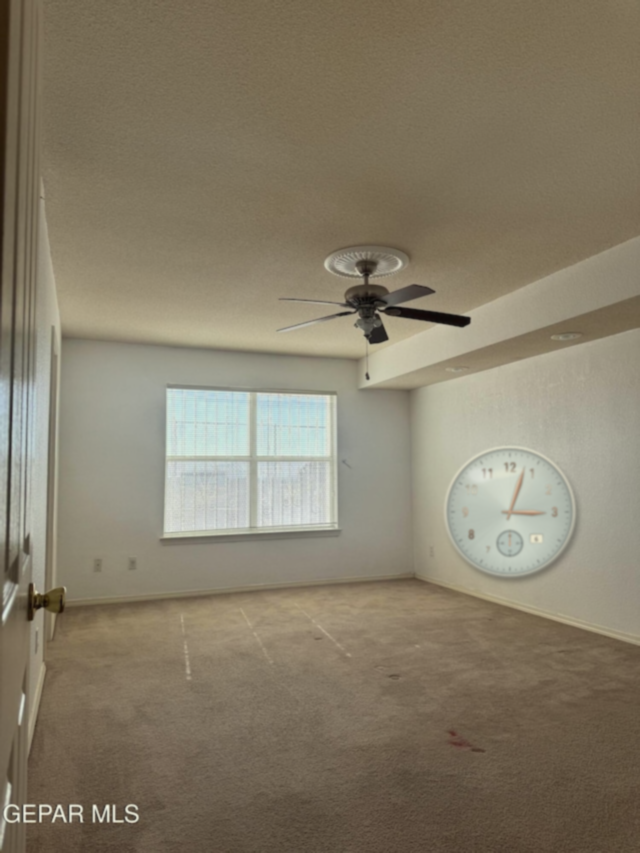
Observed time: 3h03
